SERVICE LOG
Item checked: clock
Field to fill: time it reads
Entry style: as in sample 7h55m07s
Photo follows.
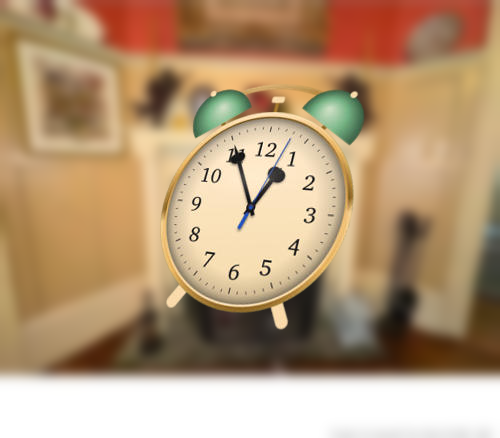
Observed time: 12h55m03s
